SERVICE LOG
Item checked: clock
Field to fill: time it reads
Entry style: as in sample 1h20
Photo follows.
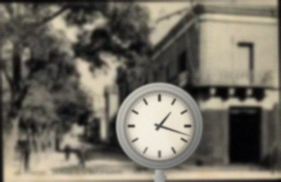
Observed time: 1h18
